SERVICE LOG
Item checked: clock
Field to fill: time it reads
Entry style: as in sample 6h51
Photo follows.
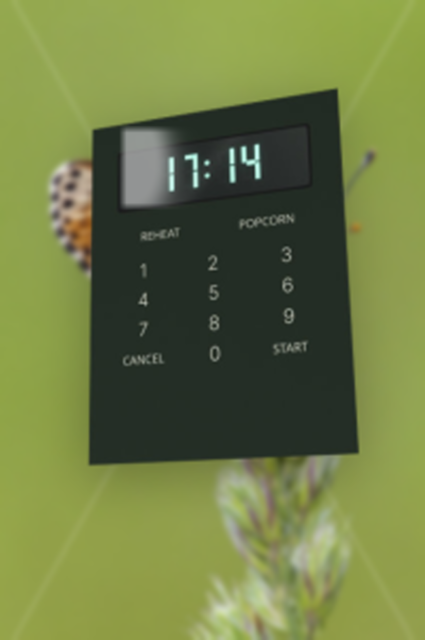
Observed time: 17h14
